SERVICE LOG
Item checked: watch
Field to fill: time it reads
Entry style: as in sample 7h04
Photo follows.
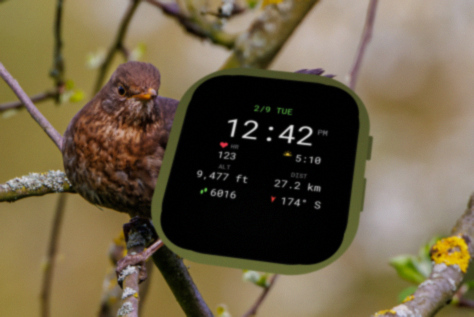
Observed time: 12h42
